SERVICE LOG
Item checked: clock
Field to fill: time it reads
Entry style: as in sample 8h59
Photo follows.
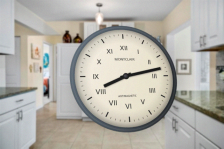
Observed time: 8h13
